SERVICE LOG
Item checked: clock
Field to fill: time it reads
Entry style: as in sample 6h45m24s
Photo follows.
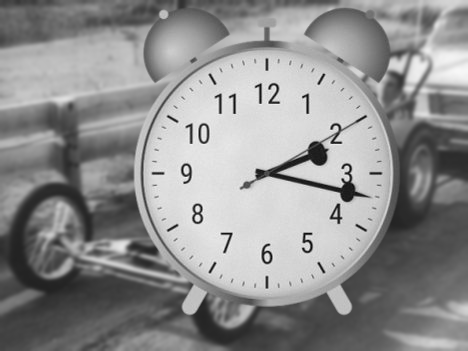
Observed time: 2h17m10s
